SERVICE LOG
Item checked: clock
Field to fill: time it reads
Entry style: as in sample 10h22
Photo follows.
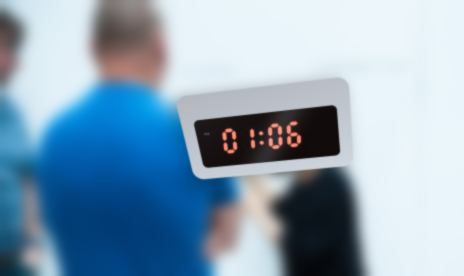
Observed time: 1h06
